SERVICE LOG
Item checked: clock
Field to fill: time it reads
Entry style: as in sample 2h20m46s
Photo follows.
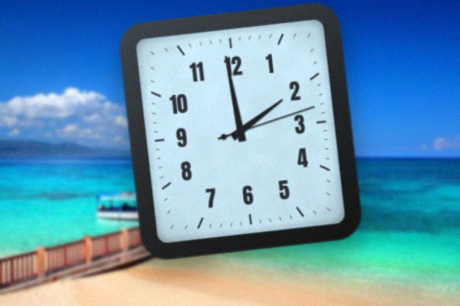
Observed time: 1h59m13s
